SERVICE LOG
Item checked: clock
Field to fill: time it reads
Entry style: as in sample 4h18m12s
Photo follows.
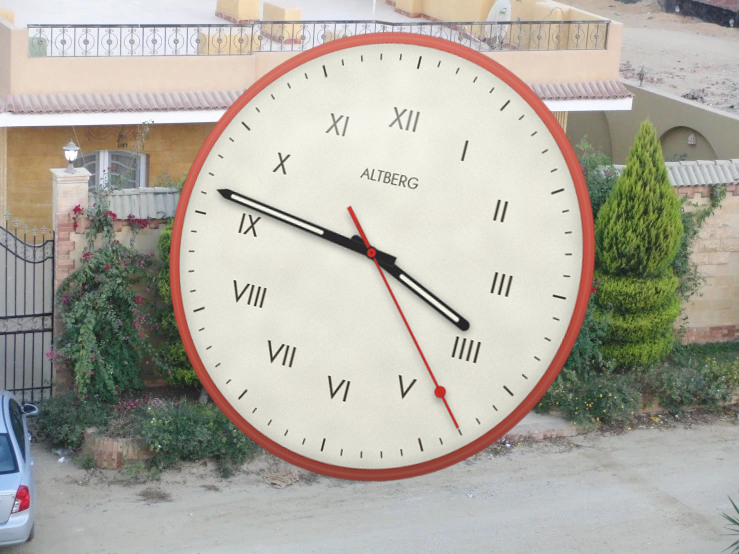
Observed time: 3h46m23s
